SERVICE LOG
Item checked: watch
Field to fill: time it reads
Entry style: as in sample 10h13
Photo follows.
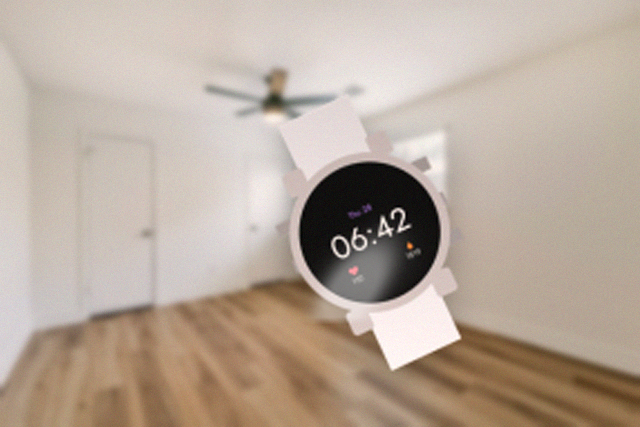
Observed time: 6h42
